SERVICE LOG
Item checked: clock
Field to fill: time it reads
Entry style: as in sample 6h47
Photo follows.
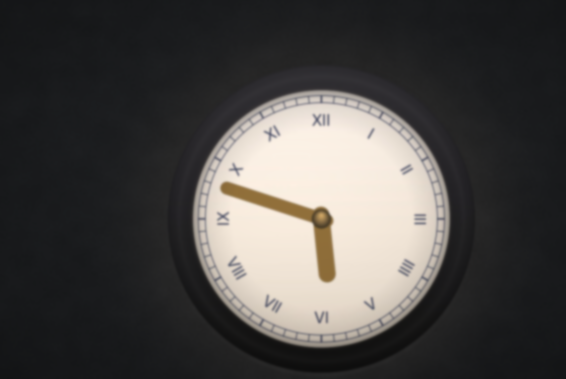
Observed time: 5h48
